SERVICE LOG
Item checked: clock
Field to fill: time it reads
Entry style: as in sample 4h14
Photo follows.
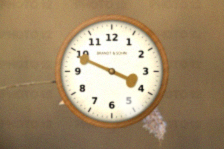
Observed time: 3h49
